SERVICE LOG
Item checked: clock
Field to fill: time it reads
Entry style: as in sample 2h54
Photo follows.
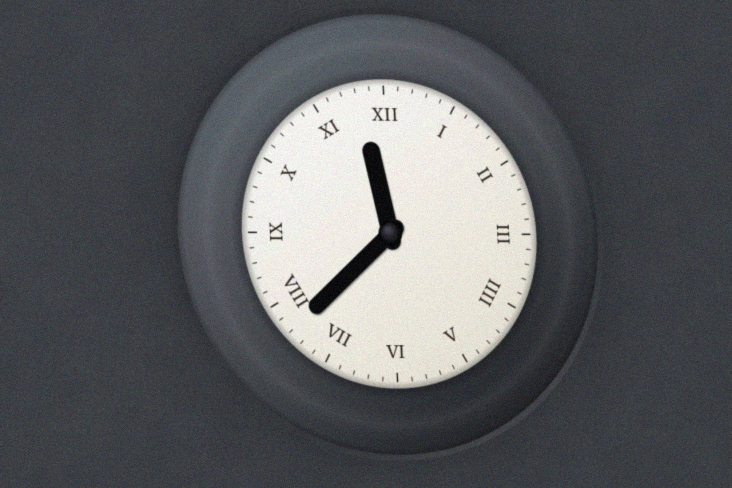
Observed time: 11h38
